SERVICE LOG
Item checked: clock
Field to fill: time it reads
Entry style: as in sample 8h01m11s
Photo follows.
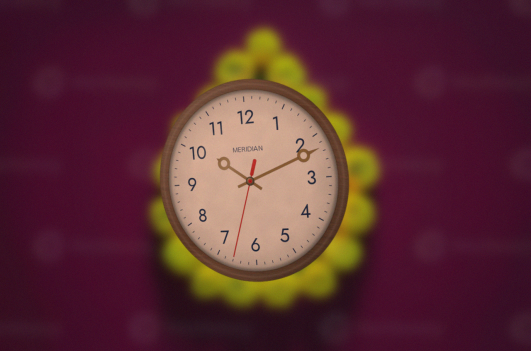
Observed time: 10h11m33s
